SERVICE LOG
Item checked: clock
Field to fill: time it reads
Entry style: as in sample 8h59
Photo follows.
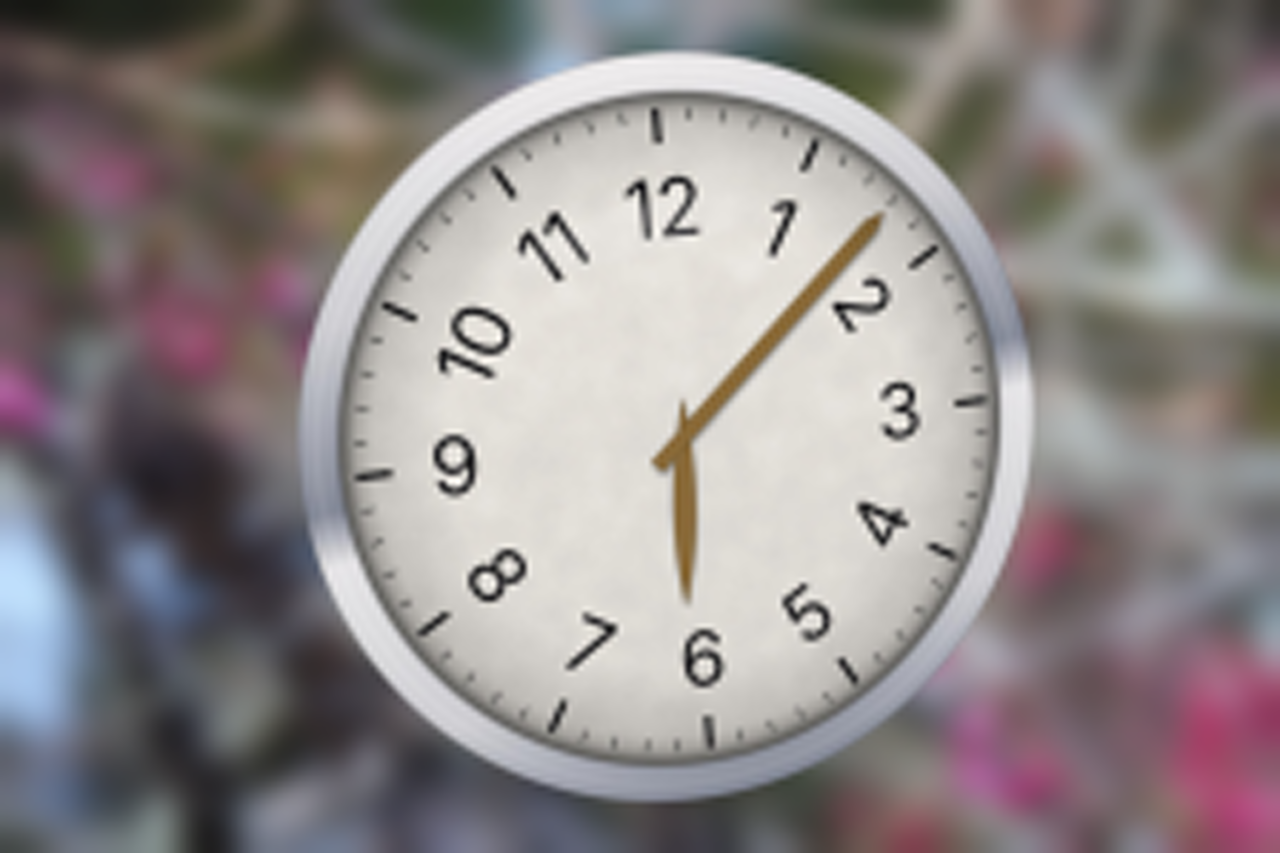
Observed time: 6h08
